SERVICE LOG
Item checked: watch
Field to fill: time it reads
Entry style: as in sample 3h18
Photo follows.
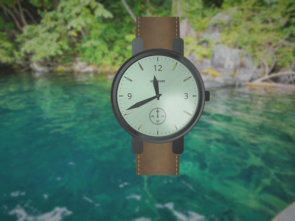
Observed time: 11h41
